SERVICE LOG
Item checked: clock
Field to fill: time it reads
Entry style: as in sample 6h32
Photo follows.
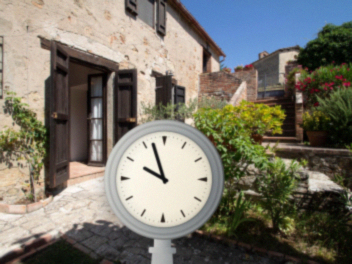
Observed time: 9h57
